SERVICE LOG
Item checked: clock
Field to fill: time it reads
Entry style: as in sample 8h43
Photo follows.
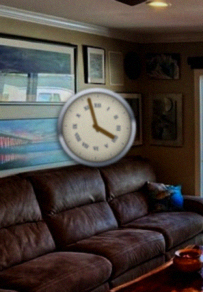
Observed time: 3h57
